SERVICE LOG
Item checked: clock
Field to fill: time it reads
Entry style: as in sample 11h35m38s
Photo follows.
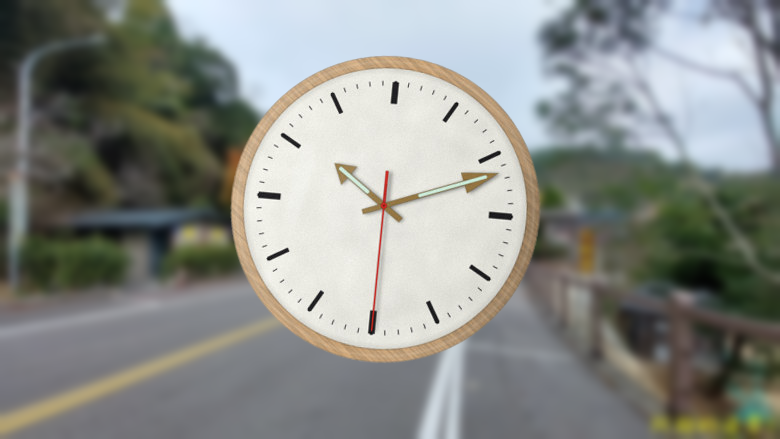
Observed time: 10h11m30s
